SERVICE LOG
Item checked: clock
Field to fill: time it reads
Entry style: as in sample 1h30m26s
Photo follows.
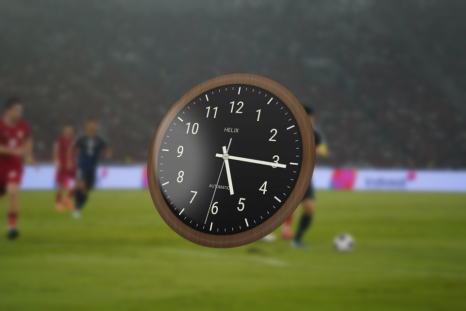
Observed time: 5h15m31s
